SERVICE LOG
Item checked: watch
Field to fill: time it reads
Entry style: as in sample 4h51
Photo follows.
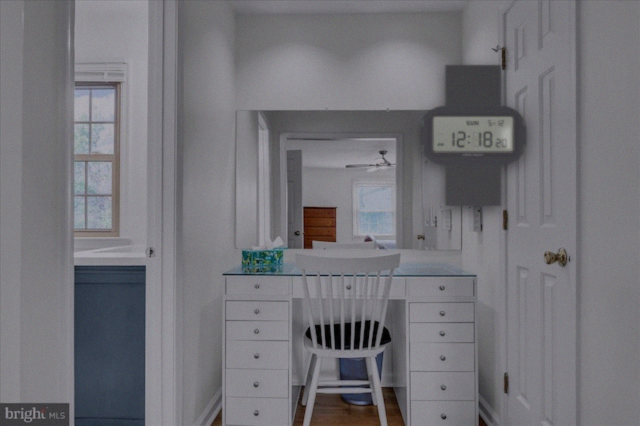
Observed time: 12h18
